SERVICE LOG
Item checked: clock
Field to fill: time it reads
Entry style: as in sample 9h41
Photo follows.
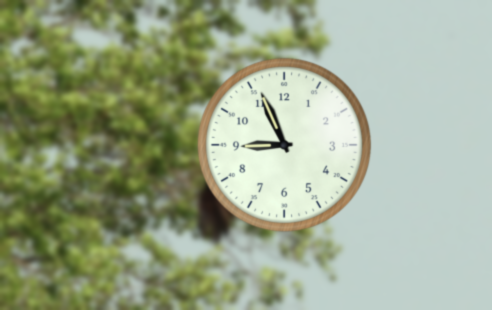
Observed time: 8h56
